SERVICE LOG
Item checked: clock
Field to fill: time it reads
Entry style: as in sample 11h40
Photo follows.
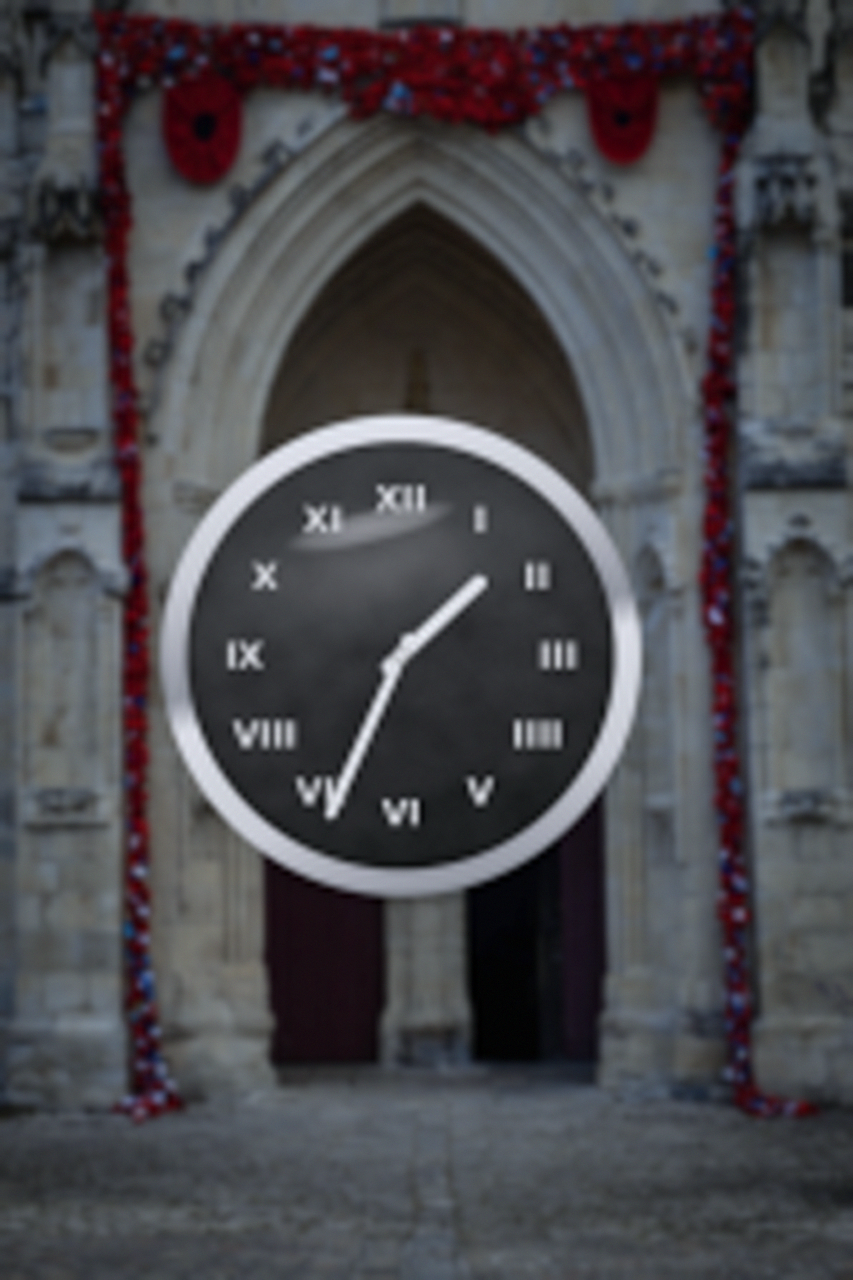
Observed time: 1h34
